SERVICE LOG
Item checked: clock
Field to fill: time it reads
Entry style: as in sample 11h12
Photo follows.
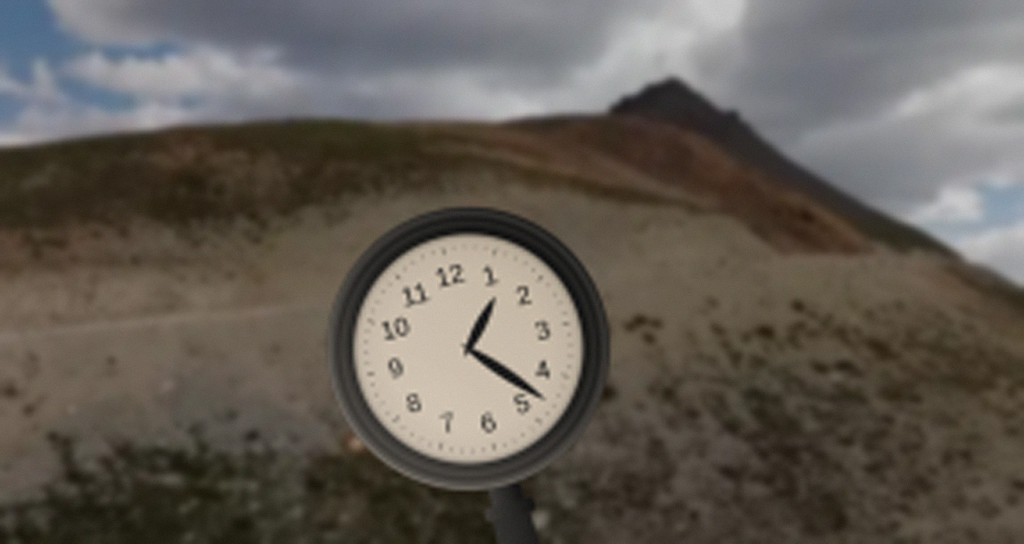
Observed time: 1h23
